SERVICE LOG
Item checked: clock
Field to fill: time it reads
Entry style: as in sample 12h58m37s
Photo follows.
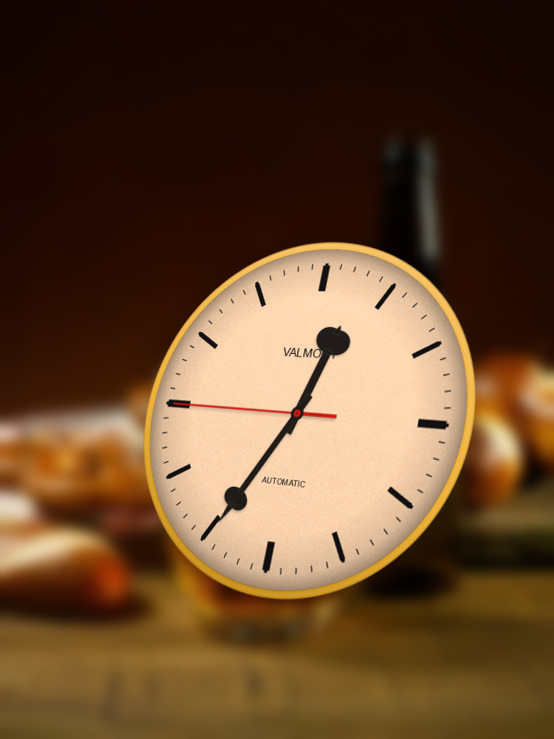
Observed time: 12h34m45s
